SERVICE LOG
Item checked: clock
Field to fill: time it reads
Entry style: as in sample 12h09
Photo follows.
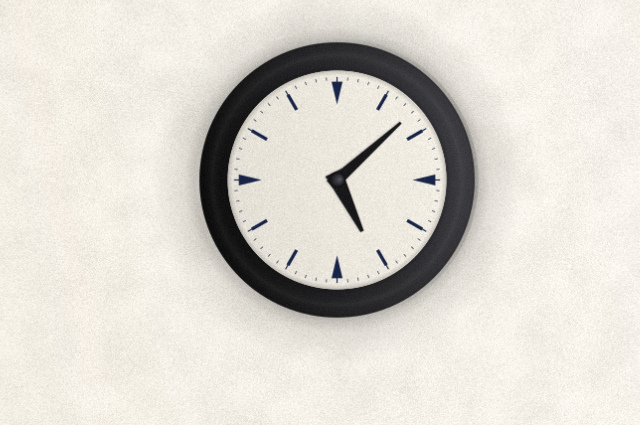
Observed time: 5h08
